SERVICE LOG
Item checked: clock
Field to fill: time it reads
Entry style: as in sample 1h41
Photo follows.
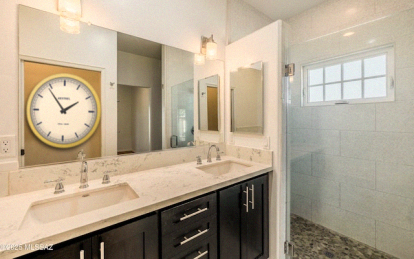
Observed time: 1h54
